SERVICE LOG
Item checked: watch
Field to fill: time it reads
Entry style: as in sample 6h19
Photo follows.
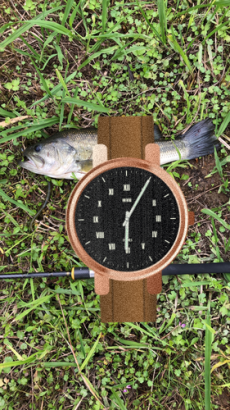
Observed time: 6h05
